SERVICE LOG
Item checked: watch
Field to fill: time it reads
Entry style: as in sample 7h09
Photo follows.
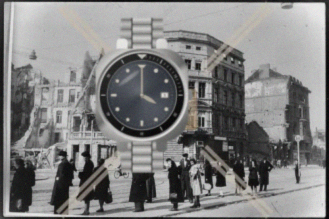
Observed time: 4h00
